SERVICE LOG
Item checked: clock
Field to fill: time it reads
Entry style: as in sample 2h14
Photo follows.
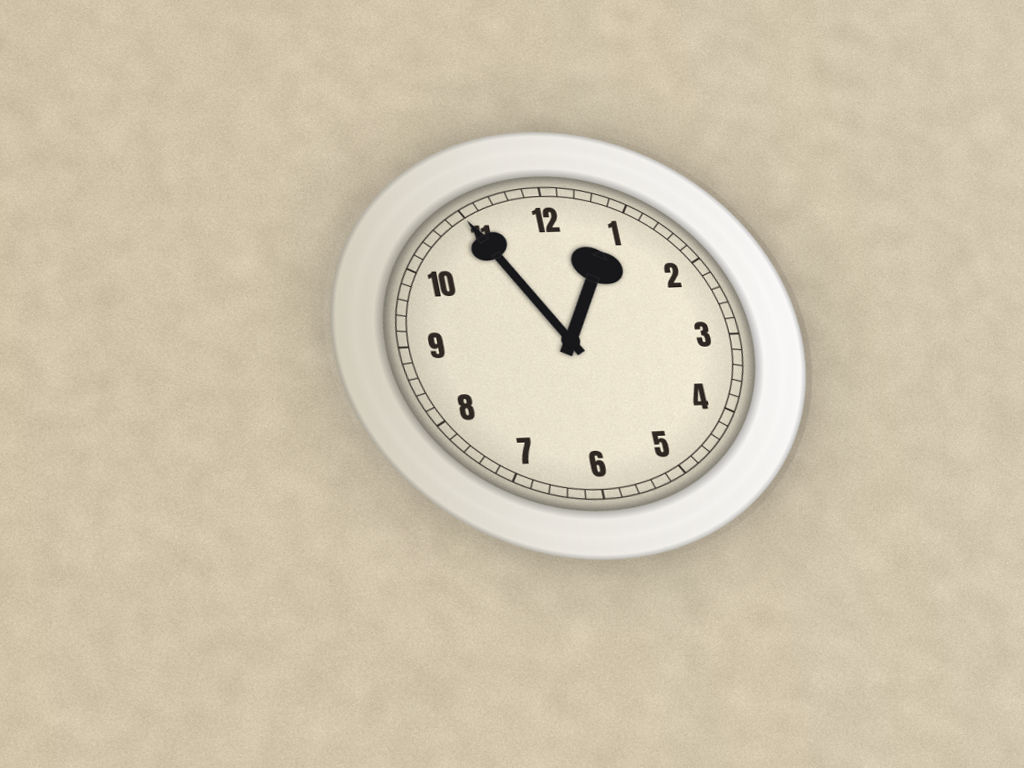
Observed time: 12h55
